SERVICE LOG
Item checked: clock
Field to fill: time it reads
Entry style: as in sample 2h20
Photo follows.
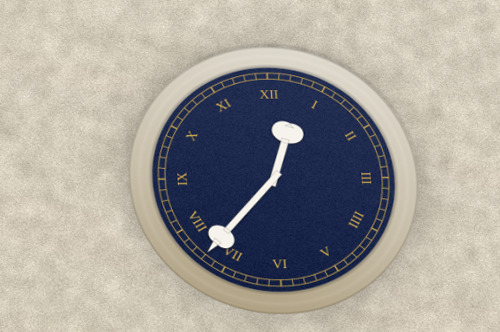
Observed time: 12h37
